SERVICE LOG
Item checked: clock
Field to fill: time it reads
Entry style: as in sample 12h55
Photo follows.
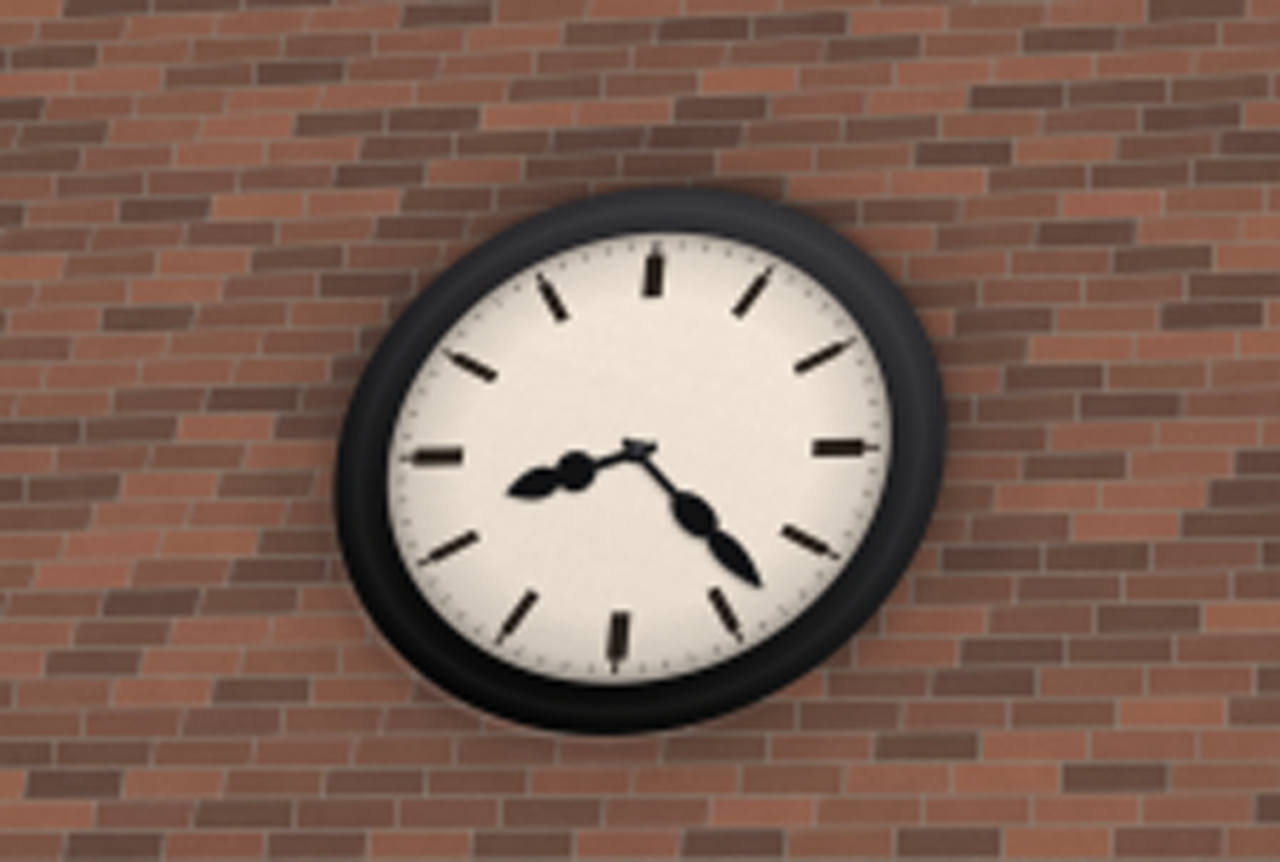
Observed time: 8h23
